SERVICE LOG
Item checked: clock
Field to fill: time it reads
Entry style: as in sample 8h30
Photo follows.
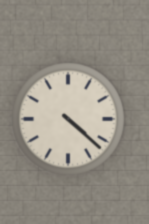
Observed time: 4h22
